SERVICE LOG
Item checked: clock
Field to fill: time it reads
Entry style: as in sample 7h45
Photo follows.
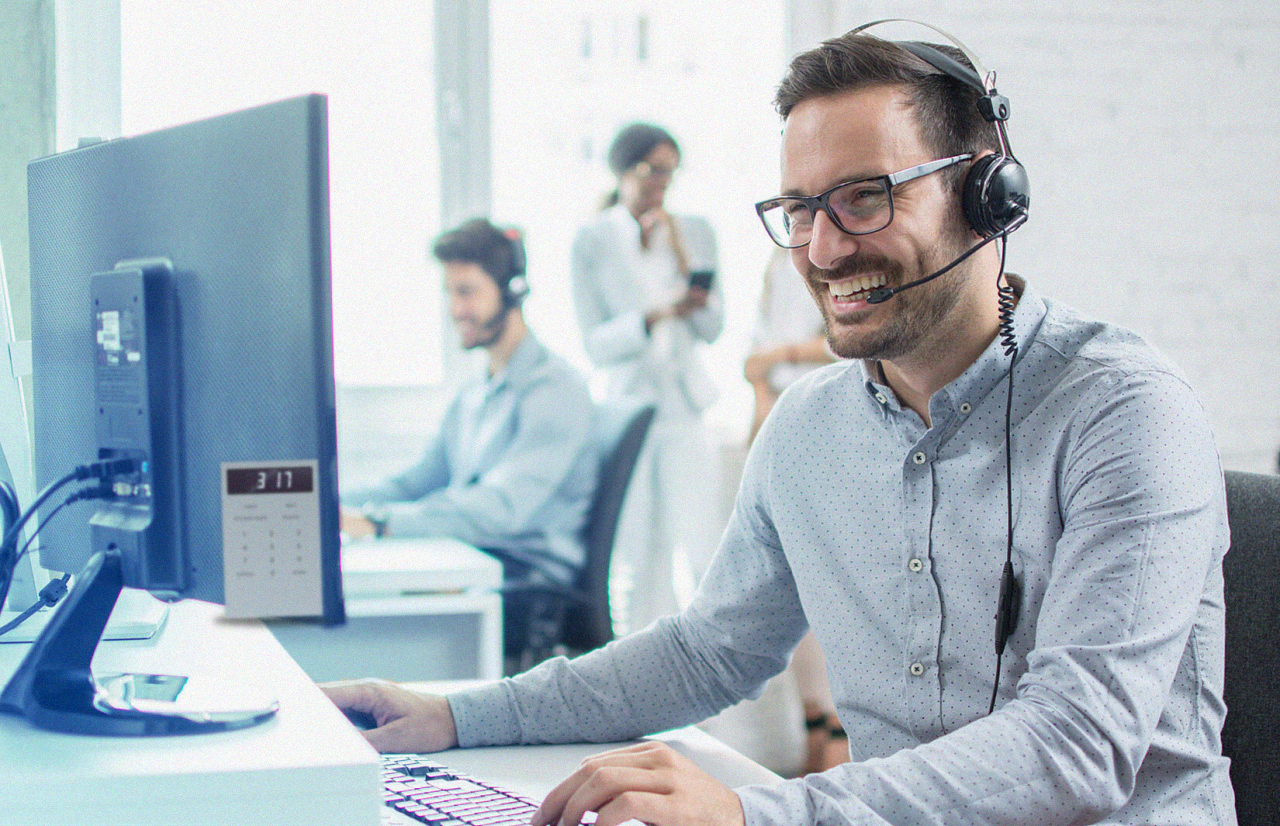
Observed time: 3h17
